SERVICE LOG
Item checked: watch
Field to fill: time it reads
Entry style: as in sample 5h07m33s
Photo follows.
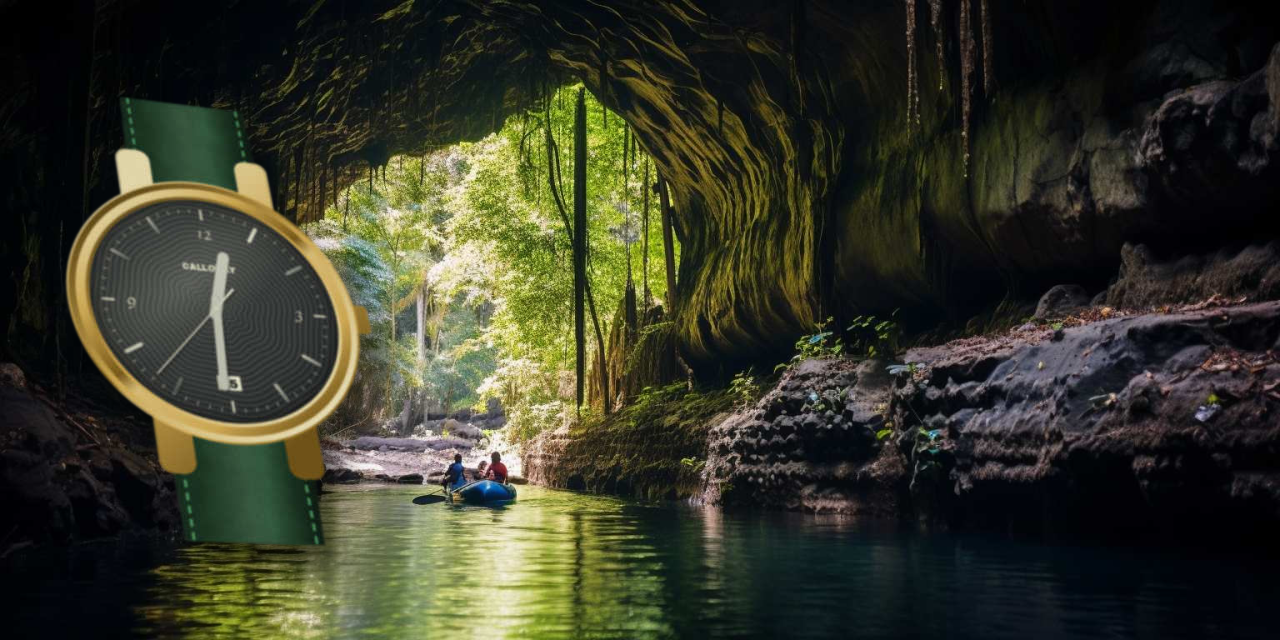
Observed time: 12h30m37s
